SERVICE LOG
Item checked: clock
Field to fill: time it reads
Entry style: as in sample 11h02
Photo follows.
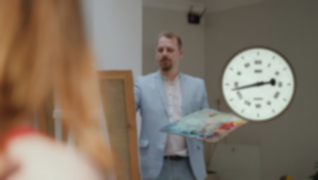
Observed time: 2h43
